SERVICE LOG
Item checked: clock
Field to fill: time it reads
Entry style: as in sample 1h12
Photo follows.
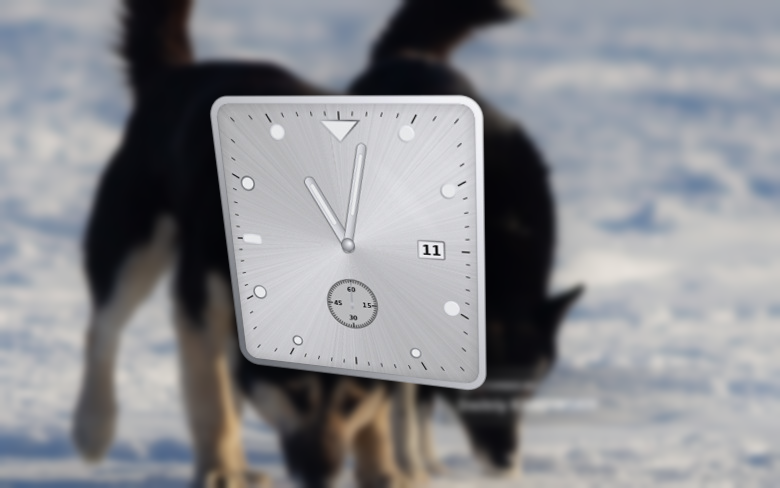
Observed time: 11h02
